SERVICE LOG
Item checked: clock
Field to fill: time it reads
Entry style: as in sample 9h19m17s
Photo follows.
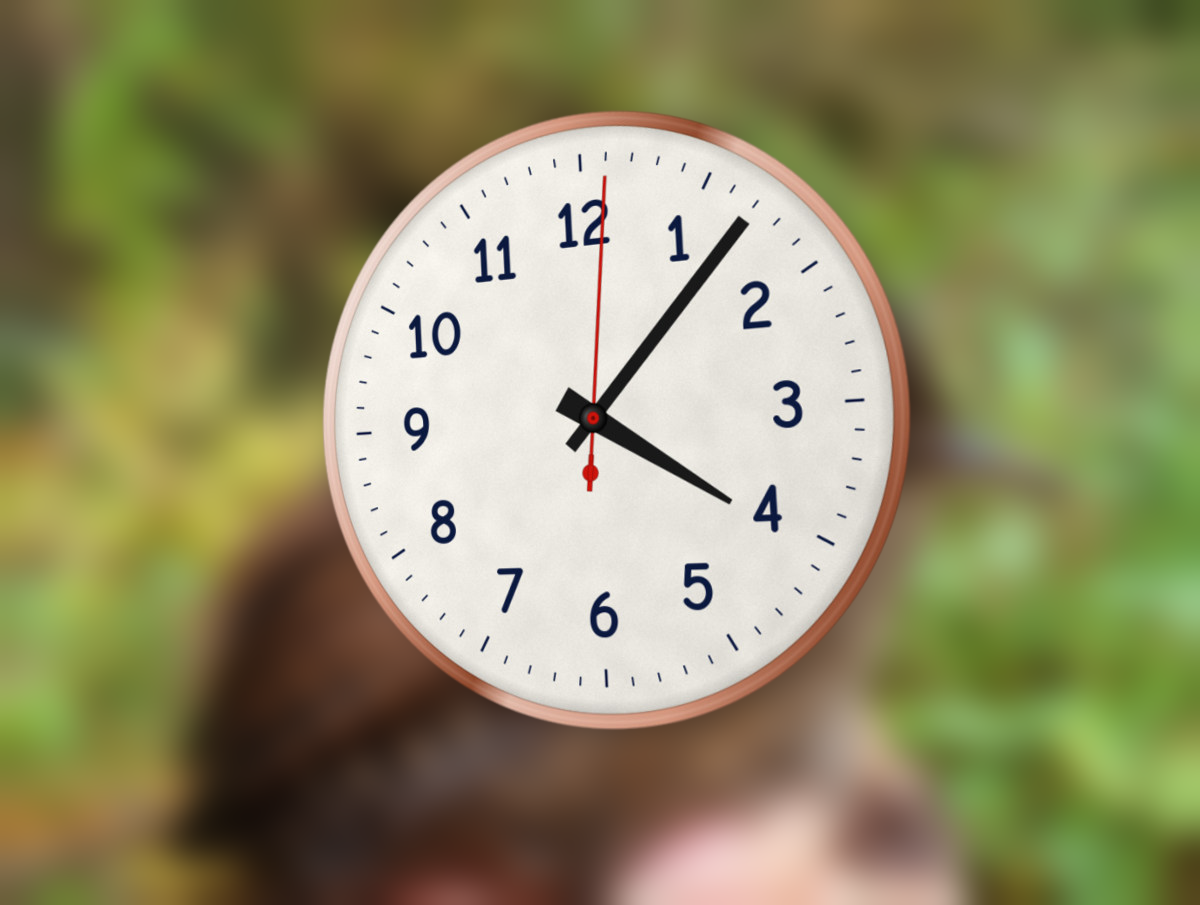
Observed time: 4h07m01s
